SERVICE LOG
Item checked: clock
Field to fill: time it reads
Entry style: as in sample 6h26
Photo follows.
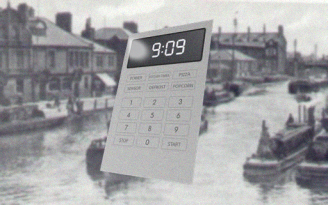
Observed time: 9h09
